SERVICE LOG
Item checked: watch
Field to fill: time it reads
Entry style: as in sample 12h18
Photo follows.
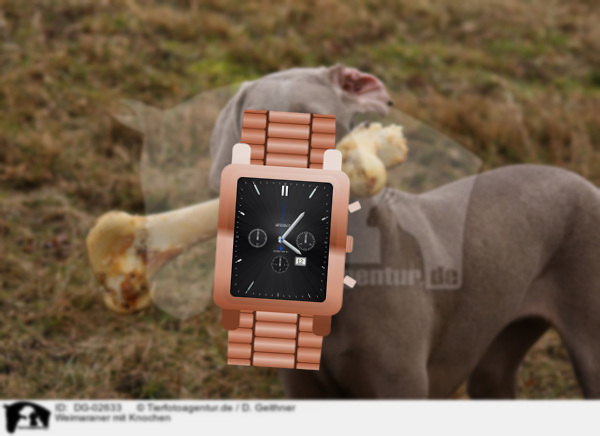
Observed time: 4h06
